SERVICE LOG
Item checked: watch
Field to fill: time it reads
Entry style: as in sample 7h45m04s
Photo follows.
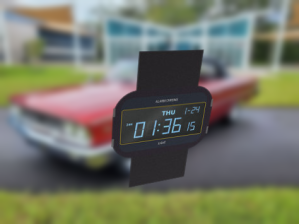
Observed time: 1h36m15s
